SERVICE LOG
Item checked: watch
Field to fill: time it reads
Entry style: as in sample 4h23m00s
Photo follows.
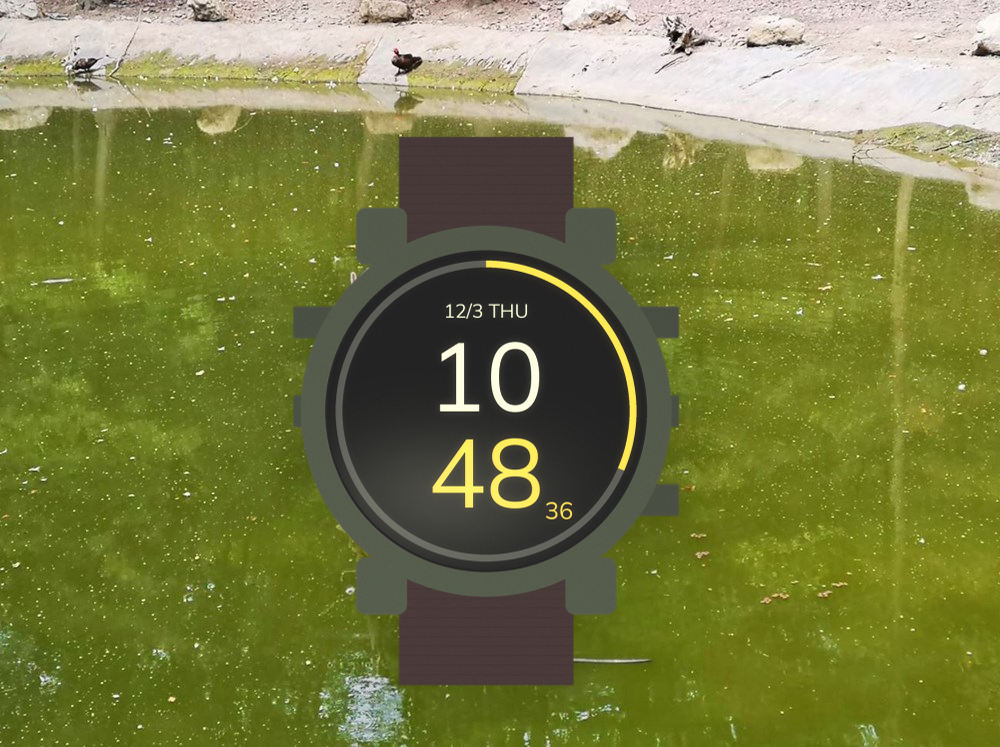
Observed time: 10h48m36s
